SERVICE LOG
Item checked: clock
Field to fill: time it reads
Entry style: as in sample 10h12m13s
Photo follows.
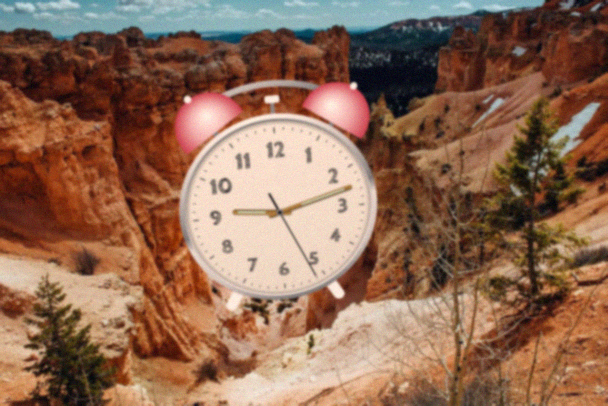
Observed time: 9h12m26s
